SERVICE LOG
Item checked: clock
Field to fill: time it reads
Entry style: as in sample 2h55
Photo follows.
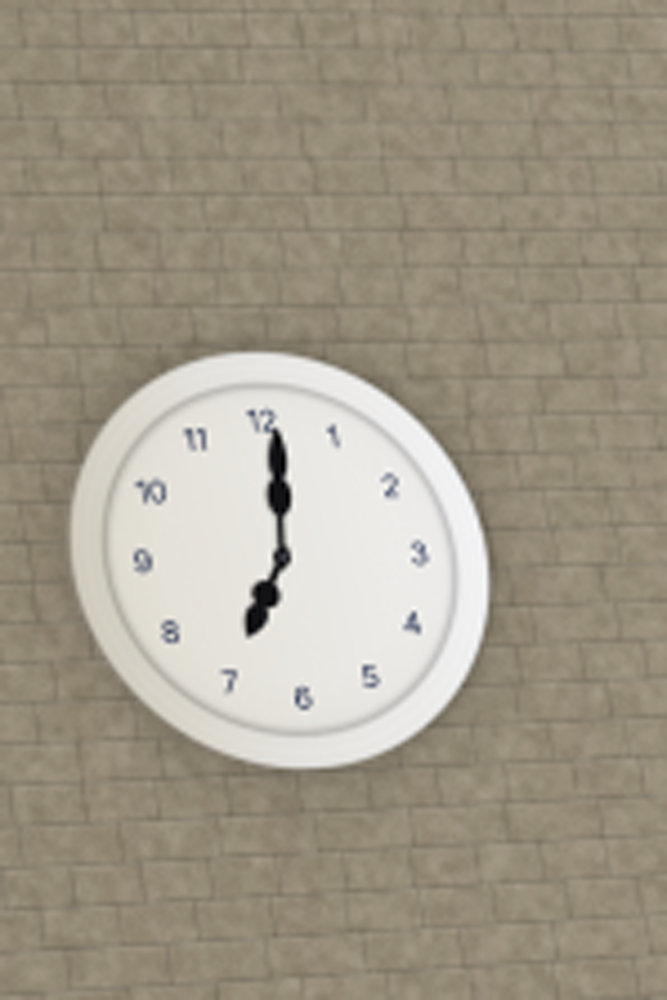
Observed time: 7h01
